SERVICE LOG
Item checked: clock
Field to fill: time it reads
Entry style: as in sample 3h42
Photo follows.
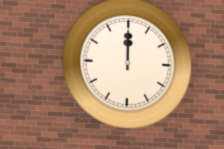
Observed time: 12h00
